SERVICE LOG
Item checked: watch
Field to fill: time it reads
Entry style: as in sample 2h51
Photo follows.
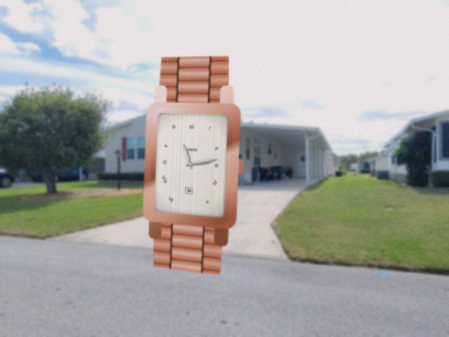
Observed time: 11h13
